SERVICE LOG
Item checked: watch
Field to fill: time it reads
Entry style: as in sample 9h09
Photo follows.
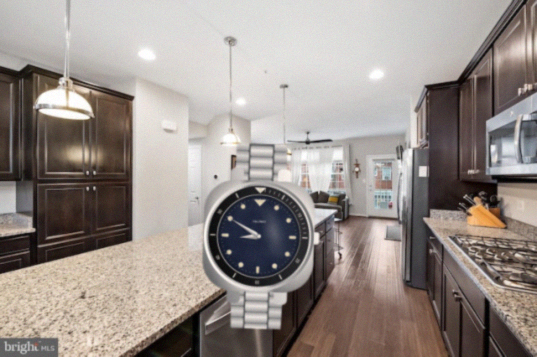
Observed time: 8h50
